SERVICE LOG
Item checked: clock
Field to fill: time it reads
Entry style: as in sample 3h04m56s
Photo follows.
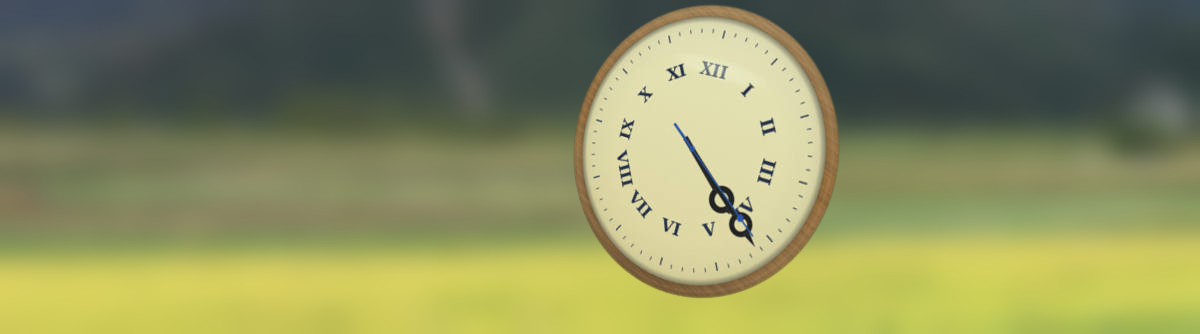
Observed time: 4h21m21s
